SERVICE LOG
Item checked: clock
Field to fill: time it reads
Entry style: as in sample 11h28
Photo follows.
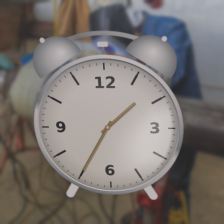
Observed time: 1h35
